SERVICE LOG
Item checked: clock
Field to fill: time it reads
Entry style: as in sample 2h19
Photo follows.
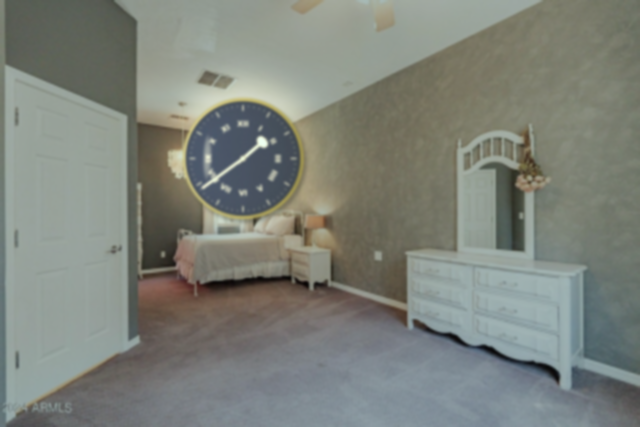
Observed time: 1h39
